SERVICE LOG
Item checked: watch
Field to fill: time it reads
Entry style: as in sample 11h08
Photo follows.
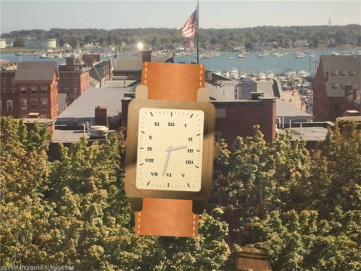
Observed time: 2h32
